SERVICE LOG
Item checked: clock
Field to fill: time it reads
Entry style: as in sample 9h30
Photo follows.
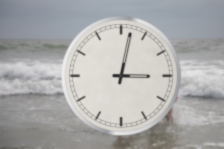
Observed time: 3h02
